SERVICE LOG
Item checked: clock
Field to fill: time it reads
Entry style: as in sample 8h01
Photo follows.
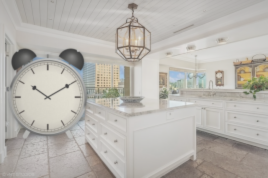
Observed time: 10h10
